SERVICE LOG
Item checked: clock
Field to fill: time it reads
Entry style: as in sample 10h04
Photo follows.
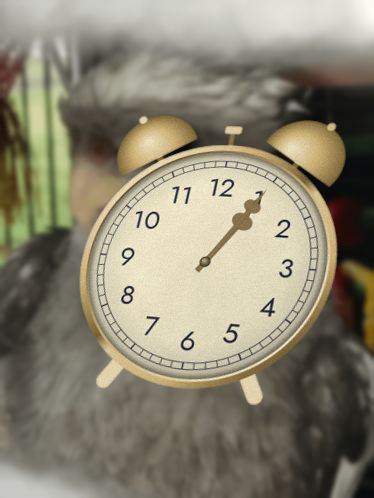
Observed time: 1h05
